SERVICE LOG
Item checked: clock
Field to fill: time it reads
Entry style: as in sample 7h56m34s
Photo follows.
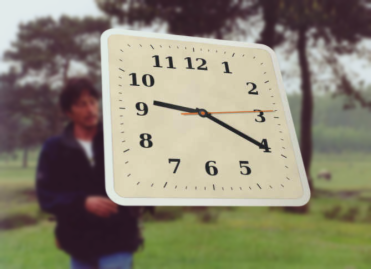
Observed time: 9h20m14s
